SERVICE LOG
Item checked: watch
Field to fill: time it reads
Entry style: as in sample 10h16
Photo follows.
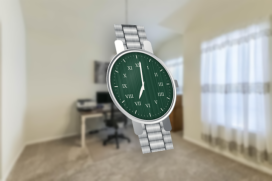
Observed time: 7h01
